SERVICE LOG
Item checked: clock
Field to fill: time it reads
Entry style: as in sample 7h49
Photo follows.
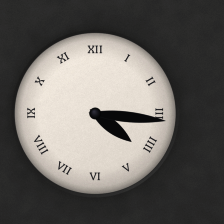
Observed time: 4h16
